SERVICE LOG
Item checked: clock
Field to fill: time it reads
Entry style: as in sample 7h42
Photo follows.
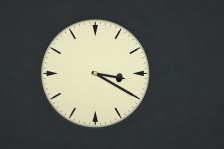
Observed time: 3h20
